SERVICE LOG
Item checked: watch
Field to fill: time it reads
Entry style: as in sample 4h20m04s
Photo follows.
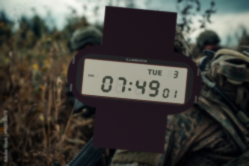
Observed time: 7h49m01s
